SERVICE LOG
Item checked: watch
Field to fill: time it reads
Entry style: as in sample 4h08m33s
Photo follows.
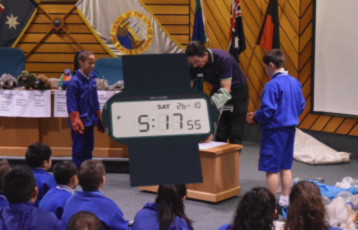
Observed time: 5h17m55s
